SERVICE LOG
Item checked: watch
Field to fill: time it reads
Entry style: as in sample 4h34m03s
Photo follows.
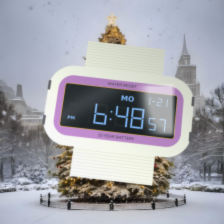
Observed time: 6h48m57s
